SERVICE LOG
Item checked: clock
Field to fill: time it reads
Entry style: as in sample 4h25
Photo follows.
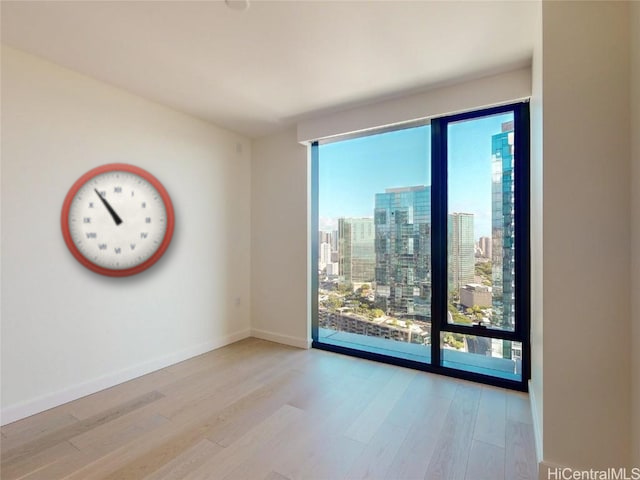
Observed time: 10h54
